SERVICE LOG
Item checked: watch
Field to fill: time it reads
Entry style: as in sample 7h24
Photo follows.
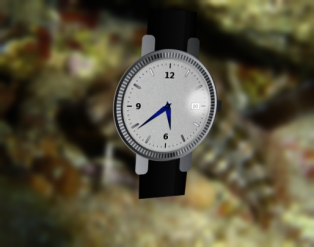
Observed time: 5h39
